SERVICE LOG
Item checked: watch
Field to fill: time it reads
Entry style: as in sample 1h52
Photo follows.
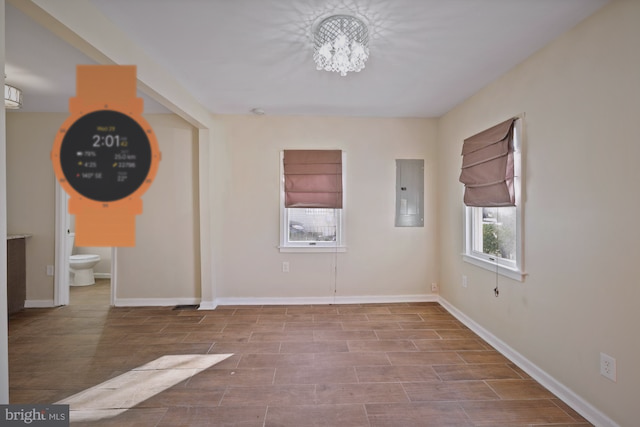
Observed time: 2h01
